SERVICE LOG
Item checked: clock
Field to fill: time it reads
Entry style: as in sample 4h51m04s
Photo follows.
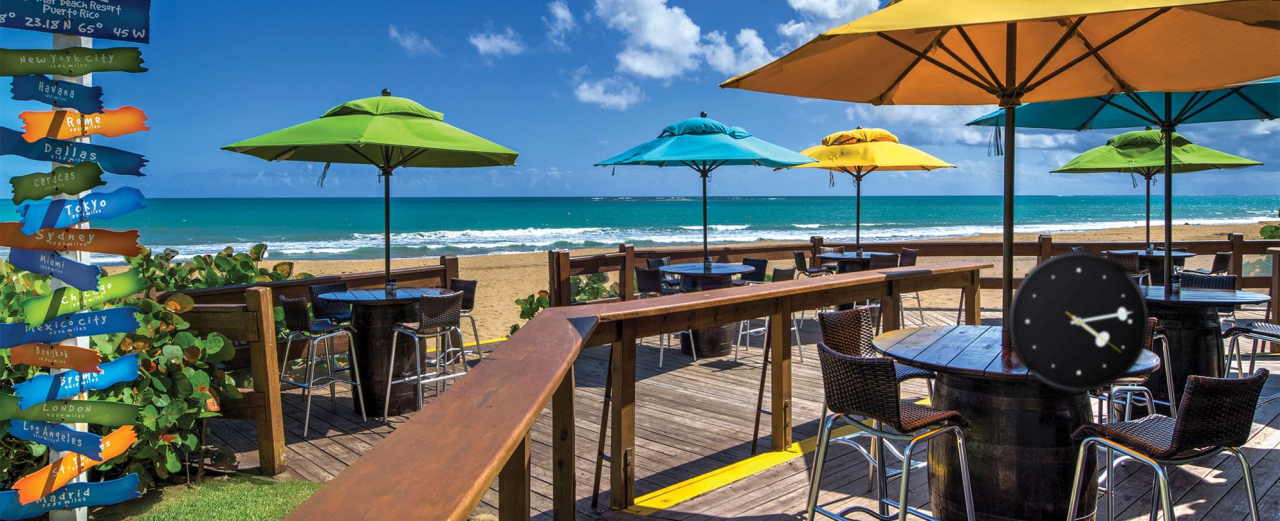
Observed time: 4h13m21s
